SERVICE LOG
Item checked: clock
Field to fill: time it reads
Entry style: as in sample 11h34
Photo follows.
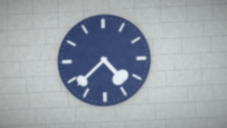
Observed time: 4h38
